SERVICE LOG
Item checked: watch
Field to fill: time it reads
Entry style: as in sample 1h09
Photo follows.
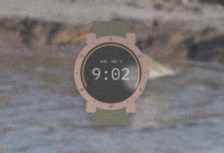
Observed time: 9h02
